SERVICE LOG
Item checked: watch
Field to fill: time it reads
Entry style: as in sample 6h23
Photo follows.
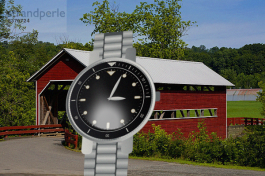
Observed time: 3h04
